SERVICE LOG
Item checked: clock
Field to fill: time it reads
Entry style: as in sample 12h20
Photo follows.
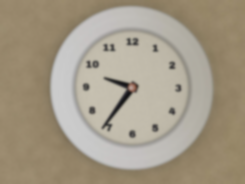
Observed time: 9h36
